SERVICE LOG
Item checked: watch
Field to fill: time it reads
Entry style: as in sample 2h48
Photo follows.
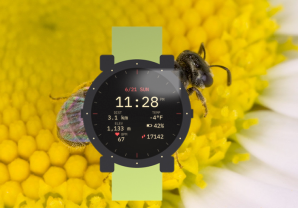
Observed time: 11h28
